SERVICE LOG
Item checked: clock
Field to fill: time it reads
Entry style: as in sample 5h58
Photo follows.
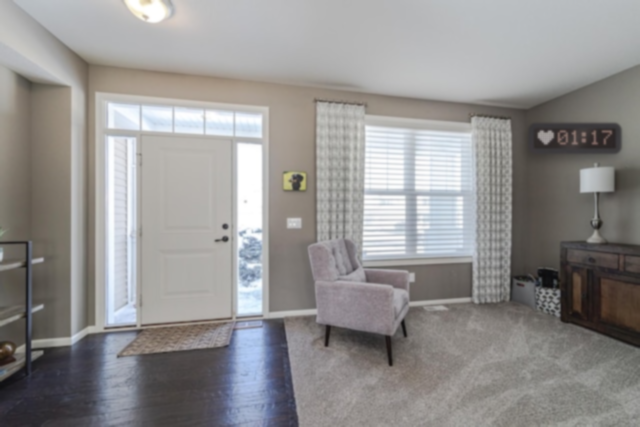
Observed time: 1h17
